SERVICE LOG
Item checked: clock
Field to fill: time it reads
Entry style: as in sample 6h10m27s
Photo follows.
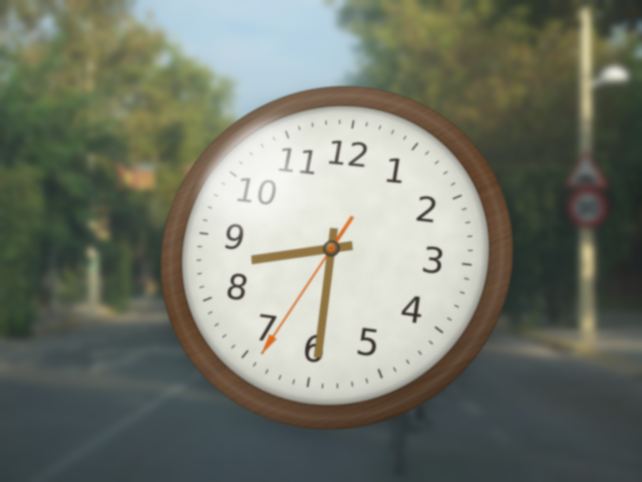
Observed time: 8h29m34s
